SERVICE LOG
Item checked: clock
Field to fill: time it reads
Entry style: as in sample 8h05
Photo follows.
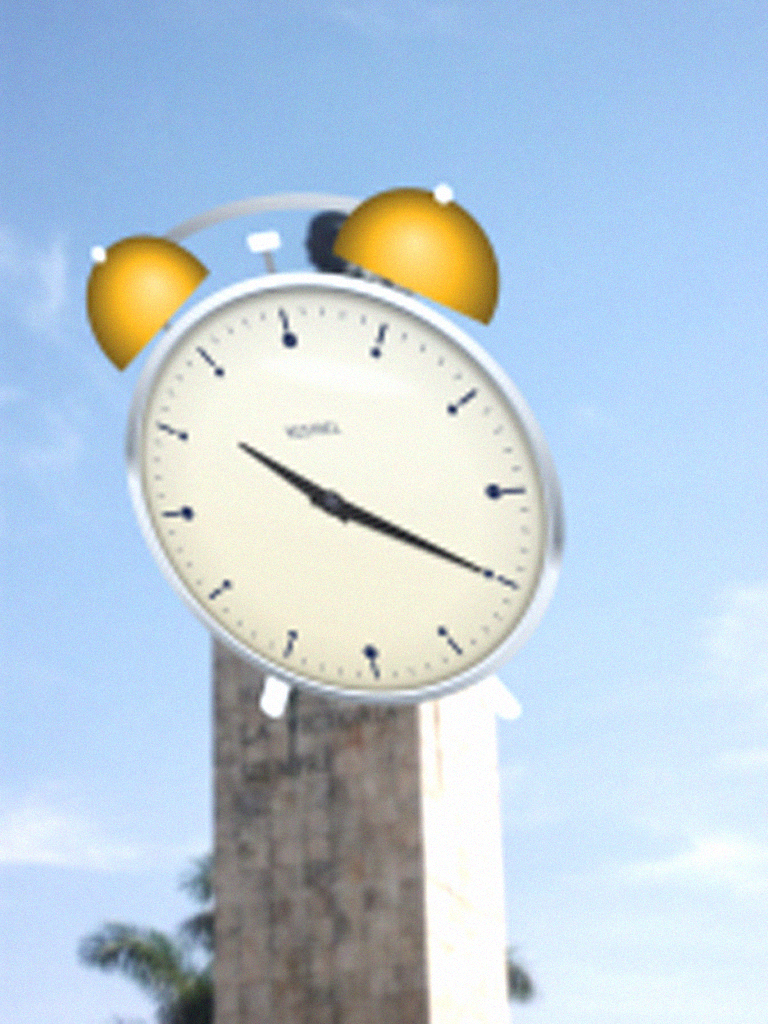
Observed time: 10h20
